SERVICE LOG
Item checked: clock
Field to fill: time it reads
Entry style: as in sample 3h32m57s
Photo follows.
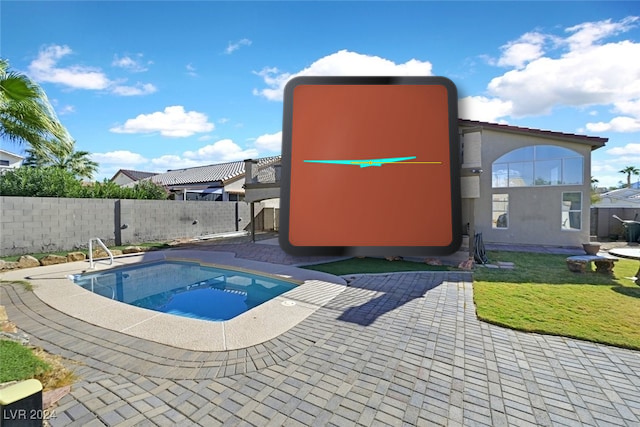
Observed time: 2h45m15s
